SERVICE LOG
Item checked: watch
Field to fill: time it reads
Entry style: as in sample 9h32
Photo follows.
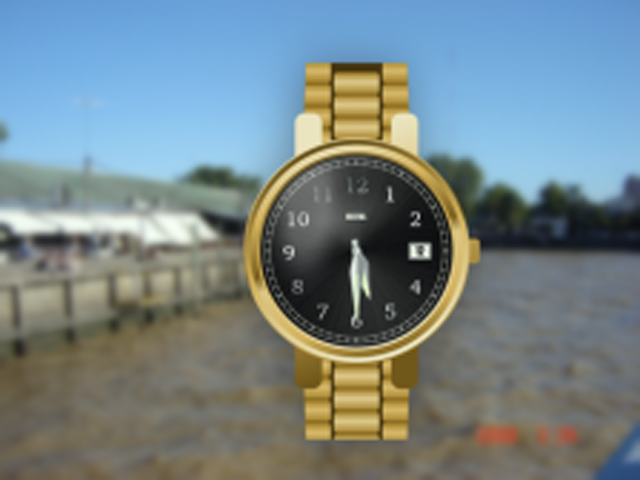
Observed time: 5h30
